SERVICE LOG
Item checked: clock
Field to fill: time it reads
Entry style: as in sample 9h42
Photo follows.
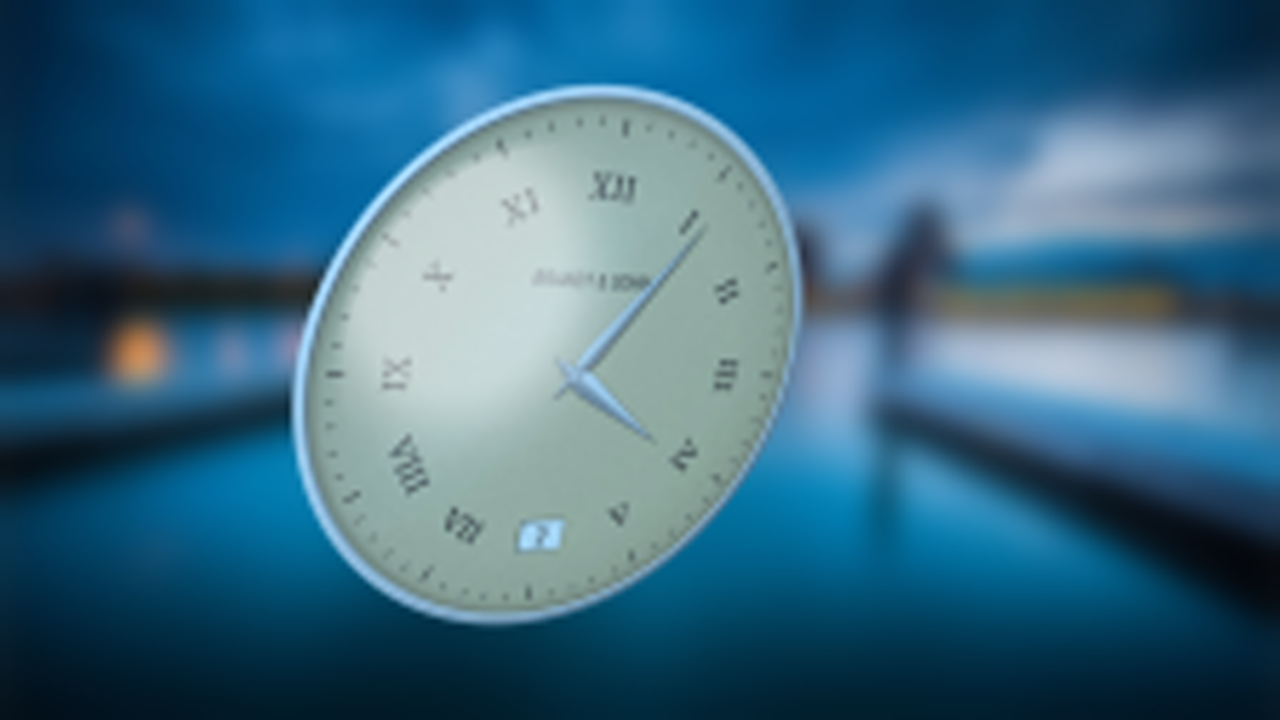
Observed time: 4h06
